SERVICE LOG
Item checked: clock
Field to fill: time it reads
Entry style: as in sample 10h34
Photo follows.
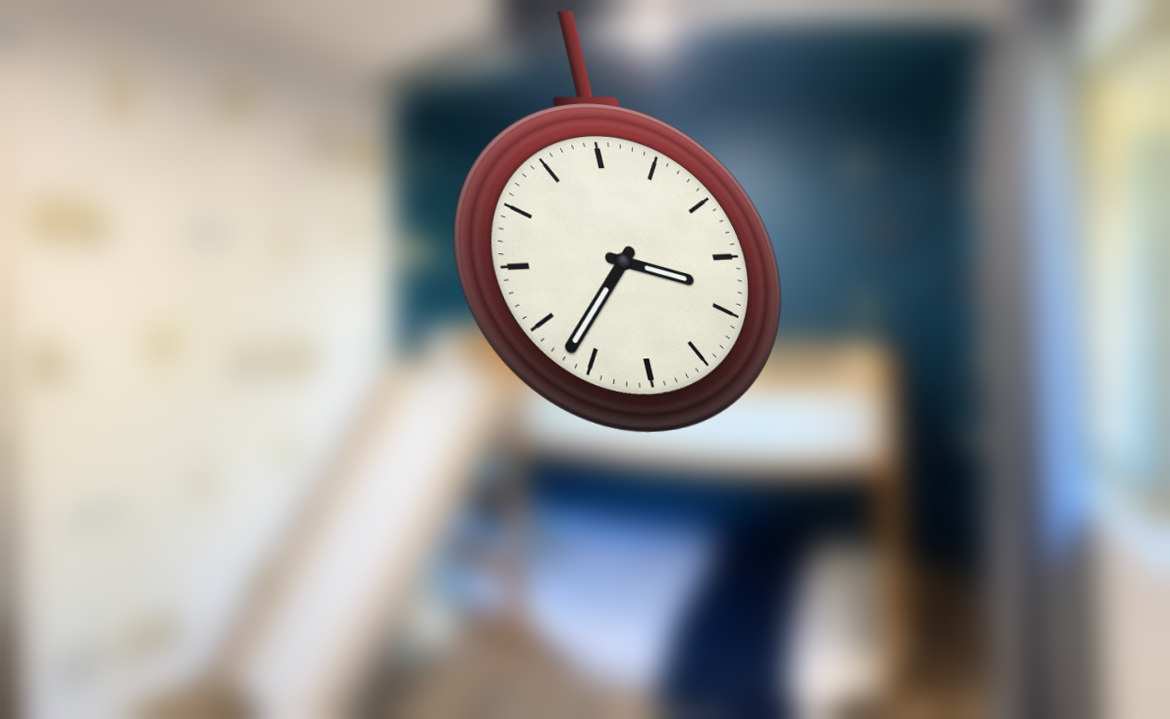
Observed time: 3h37
